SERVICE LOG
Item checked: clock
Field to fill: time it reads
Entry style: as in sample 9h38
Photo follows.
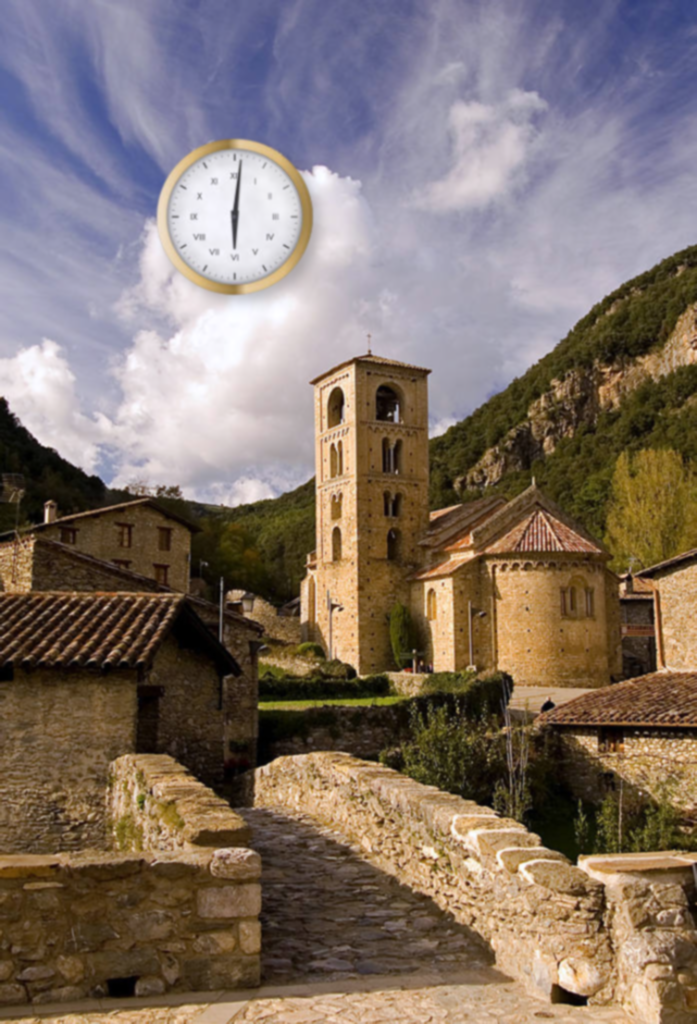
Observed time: 6h01
